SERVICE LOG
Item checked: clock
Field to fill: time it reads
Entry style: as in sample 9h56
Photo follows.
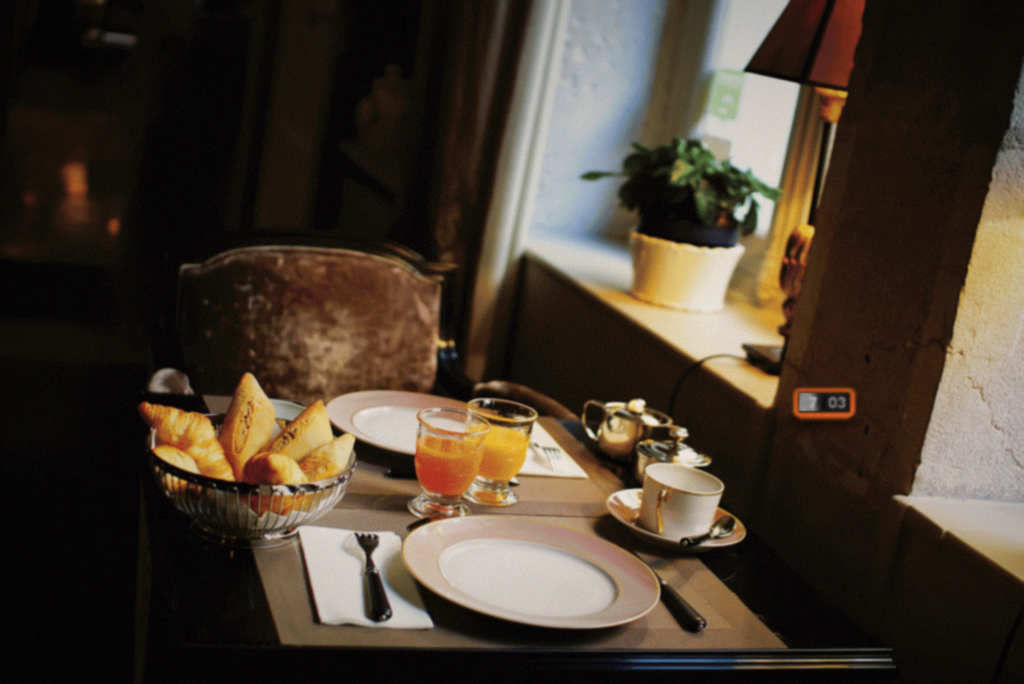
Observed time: 7h03
